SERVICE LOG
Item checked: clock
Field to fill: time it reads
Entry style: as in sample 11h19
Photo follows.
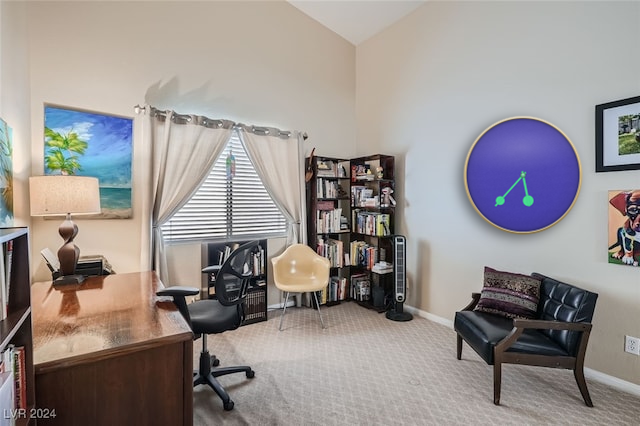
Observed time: 5h37
